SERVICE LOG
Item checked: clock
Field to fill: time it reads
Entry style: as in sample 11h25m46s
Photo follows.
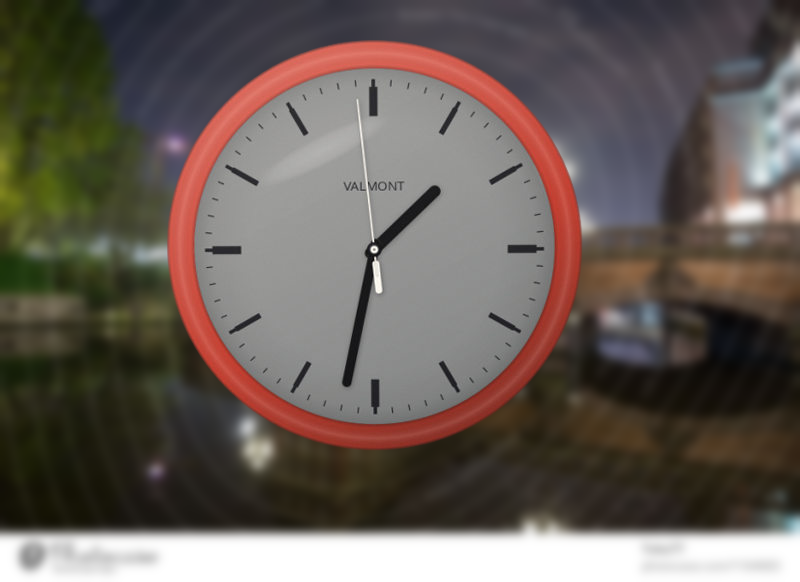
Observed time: 1h31m59s
